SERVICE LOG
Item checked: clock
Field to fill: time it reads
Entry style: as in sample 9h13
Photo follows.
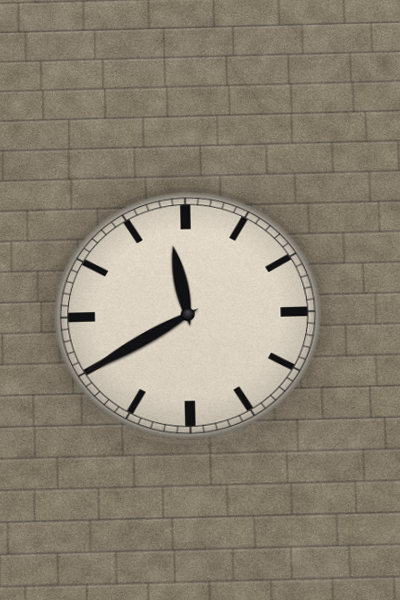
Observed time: 11h40
